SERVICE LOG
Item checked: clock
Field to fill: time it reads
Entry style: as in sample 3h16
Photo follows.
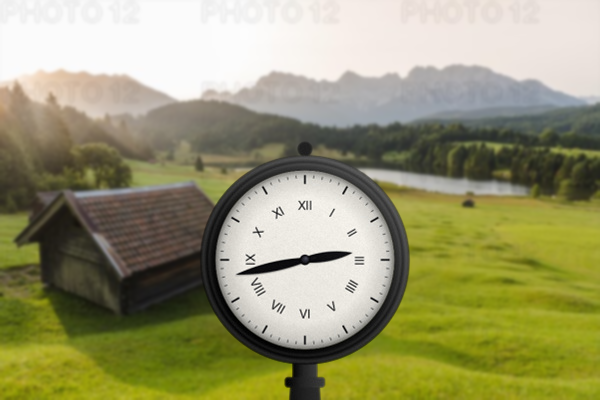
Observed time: 2h43
